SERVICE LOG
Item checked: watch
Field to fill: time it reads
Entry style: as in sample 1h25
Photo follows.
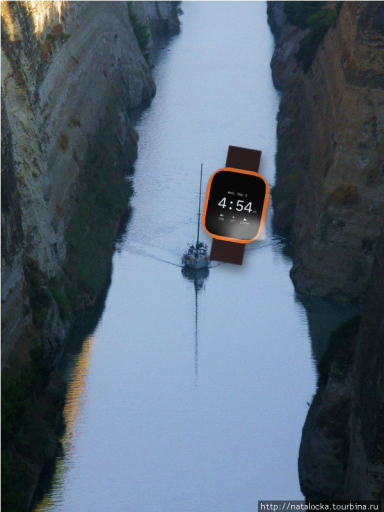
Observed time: 4h54
